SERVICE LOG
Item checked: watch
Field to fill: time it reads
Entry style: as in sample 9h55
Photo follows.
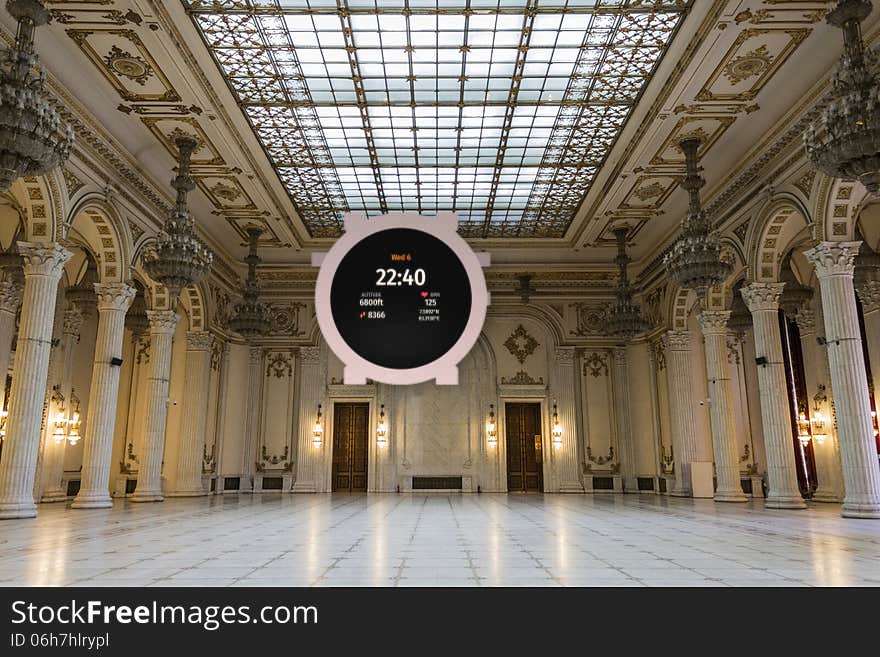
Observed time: 22h40
